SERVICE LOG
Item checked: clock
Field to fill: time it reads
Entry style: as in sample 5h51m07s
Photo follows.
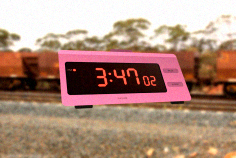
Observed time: 3h47m02s
